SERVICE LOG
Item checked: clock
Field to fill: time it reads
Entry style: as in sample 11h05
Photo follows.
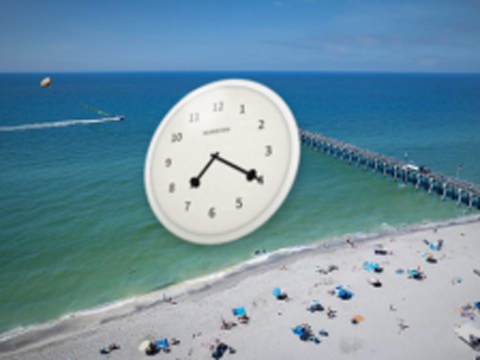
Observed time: 7h20
